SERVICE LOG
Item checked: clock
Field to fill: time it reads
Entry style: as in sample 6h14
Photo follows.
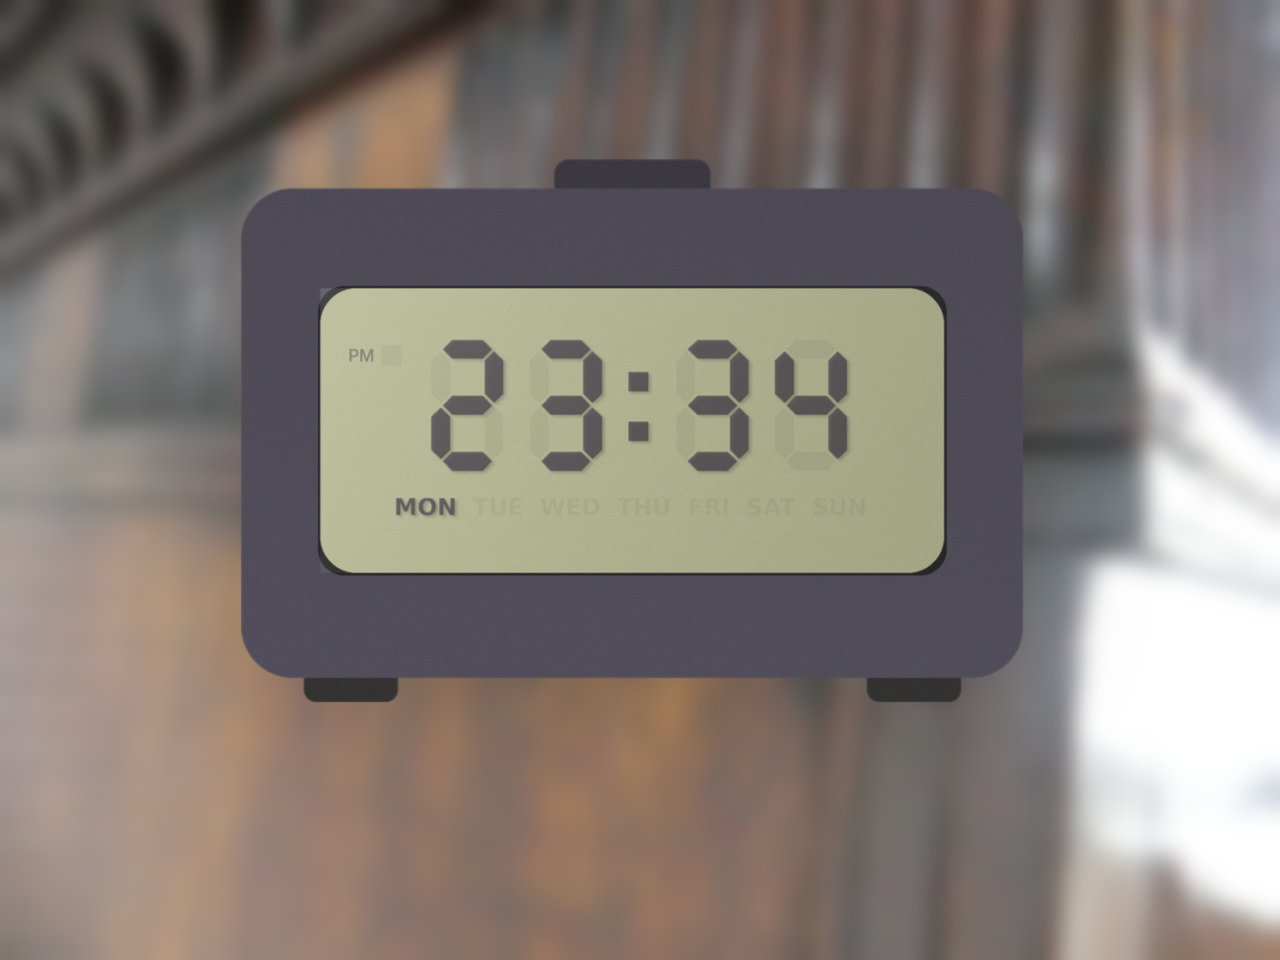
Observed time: 23h34
